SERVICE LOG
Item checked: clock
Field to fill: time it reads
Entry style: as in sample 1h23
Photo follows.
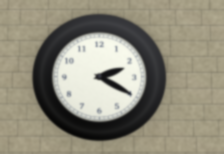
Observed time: 2h20
